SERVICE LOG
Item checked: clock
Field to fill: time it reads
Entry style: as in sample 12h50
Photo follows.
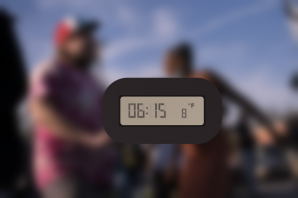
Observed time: 6h15
